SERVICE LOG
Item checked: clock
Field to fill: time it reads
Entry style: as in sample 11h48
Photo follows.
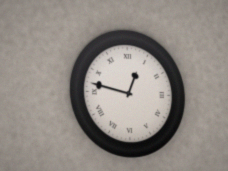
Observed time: 12h47
